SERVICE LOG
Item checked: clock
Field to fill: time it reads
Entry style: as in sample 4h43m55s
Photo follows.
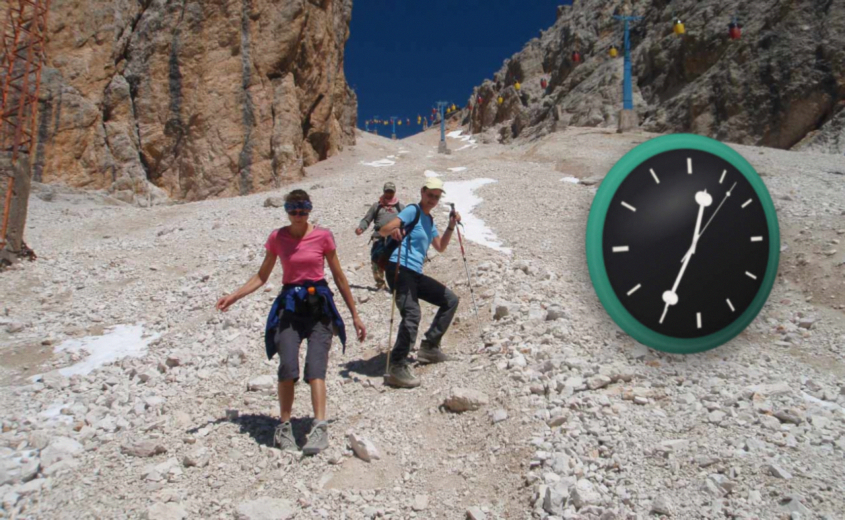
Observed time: 12h35m07s
